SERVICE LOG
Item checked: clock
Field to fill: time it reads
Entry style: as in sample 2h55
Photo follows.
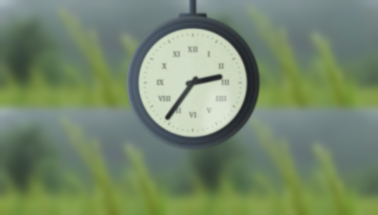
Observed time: 2h36
